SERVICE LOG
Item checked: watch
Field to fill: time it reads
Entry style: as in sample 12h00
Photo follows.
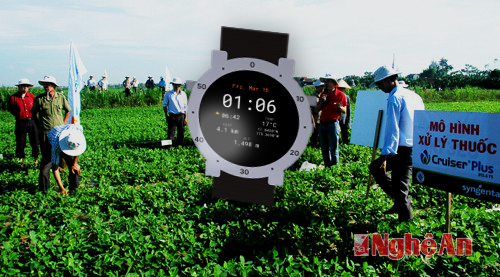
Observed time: 1h06
